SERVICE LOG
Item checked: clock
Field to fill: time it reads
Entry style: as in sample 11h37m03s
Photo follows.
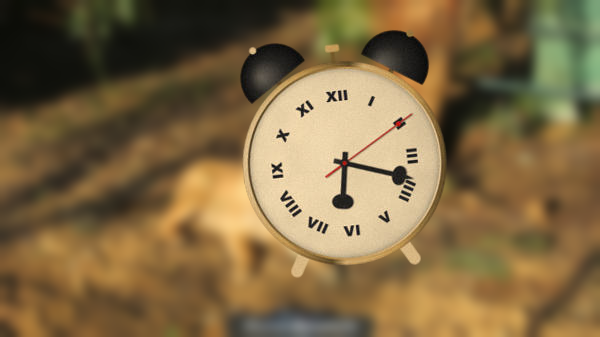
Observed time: 6h18m10s
